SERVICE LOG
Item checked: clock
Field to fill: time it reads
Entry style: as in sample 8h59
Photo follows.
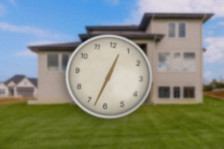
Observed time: 12h33
